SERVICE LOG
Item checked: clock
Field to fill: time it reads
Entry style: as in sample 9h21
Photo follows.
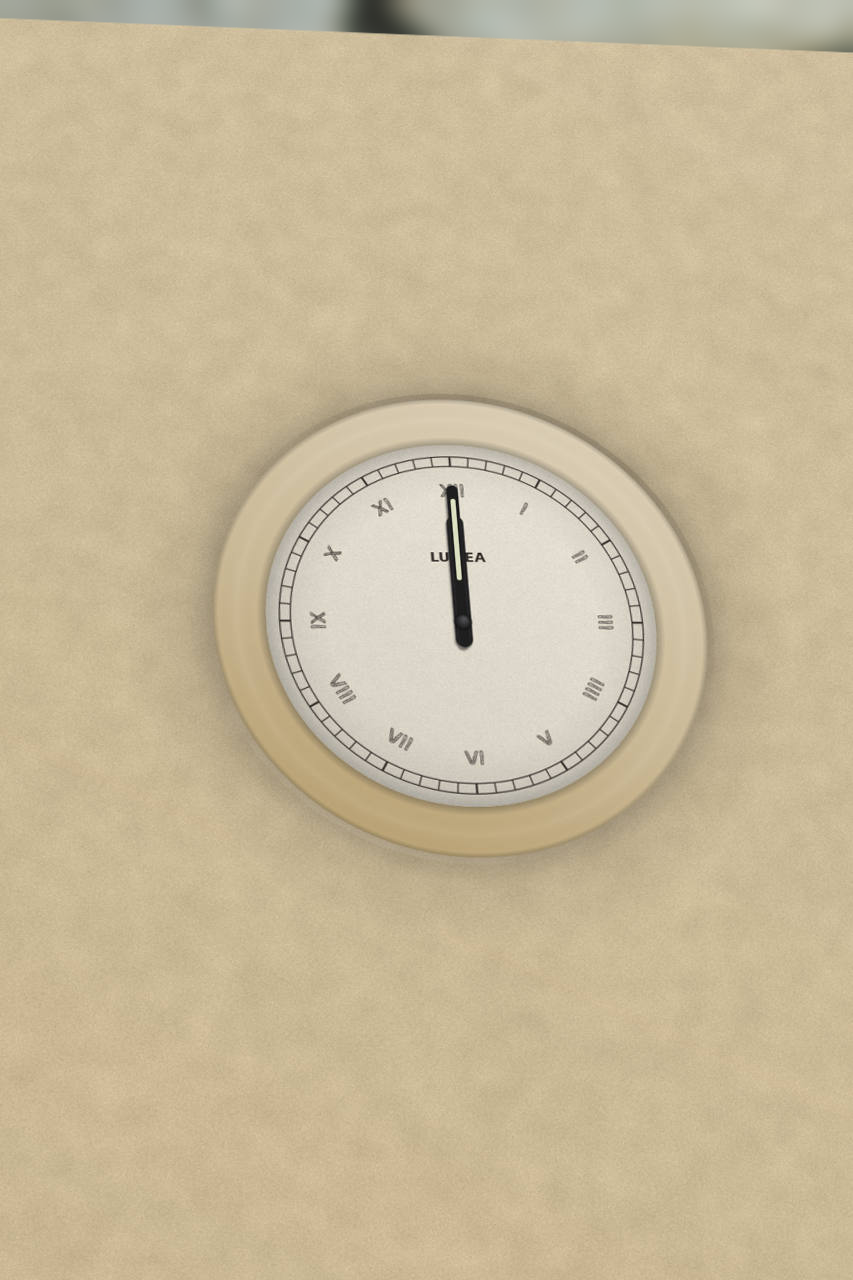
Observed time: 12h00
